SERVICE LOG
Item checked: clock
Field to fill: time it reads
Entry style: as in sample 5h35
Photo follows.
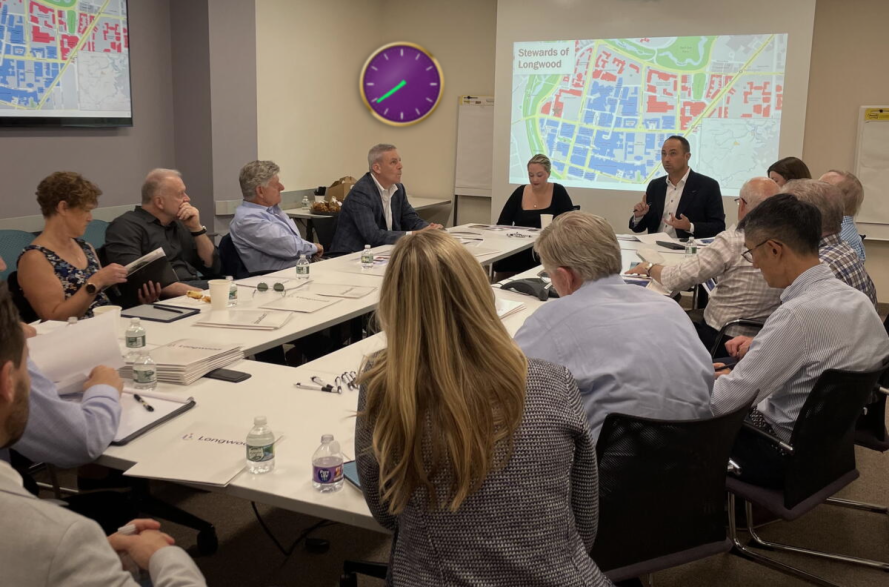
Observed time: 7h39
